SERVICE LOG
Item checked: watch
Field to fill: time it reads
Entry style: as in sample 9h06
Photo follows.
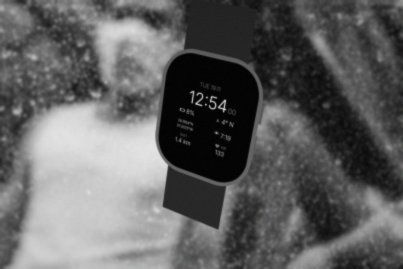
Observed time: 12h54
